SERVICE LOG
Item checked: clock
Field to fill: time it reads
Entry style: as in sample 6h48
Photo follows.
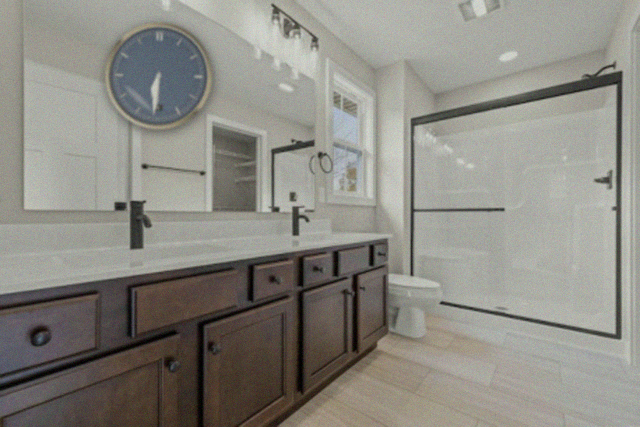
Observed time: 6h31
